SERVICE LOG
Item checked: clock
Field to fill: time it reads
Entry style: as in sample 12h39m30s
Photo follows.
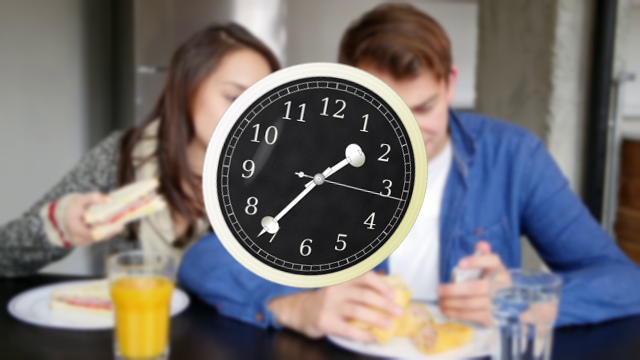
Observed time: 1h36m16s
